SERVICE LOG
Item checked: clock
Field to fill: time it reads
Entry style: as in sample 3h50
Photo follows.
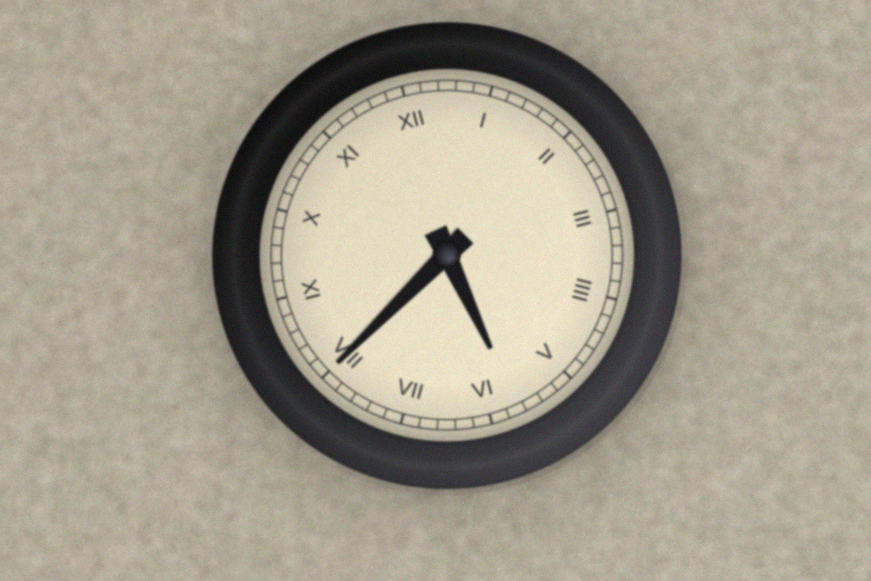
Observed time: 5h40
